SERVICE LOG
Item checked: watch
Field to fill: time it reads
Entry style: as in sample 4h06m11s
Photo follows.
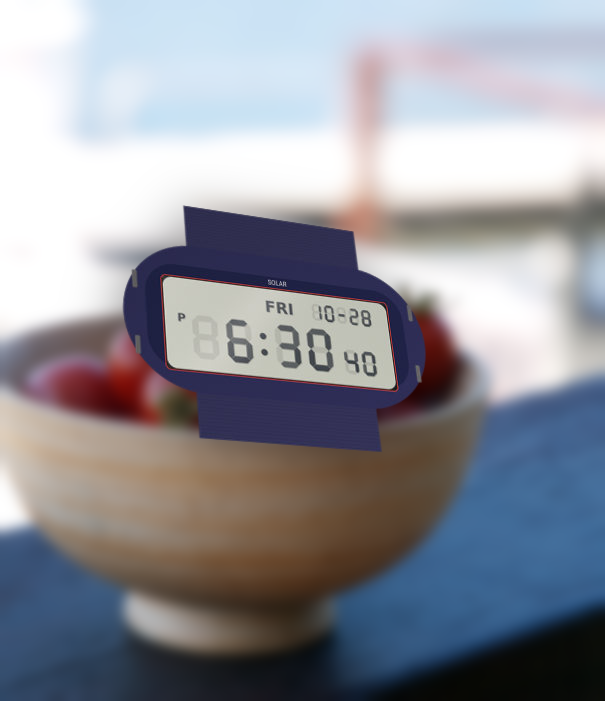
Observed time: 6h30m40s
